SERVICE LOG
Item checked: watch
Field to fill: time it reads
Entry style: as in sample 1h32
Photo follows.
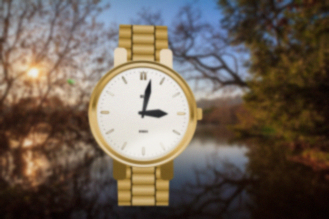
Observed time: 3h02
